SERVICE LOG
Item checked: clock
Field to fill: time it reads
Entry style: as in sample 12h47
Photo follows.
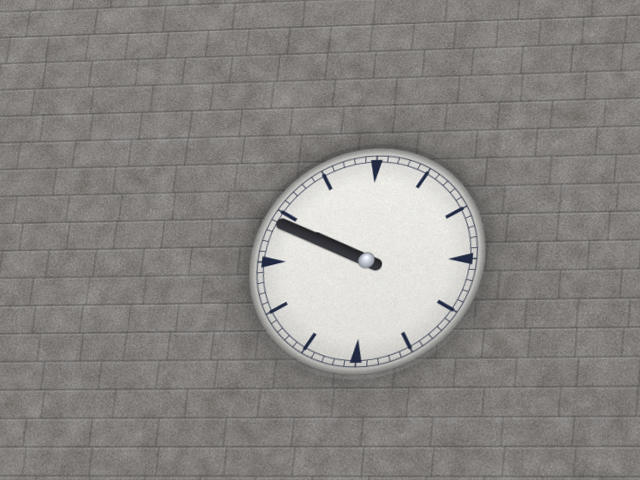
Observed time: 9h49
